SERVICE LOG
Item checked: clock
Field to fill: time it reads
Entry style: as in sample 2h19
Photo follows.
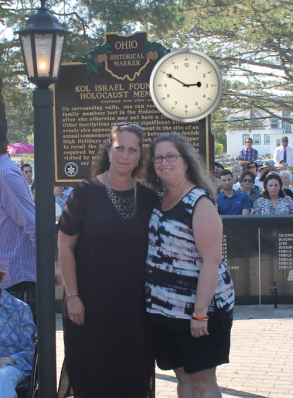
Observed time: 2h50
